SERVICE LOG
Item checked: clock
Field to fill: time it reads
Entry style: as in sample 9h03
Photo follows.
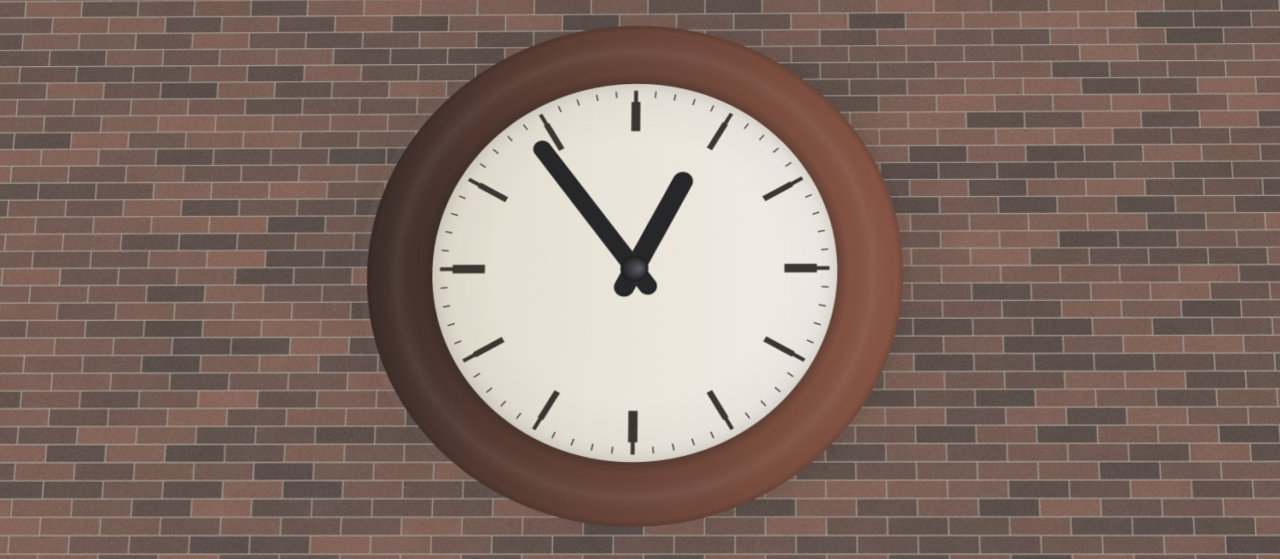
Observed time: 12h54
